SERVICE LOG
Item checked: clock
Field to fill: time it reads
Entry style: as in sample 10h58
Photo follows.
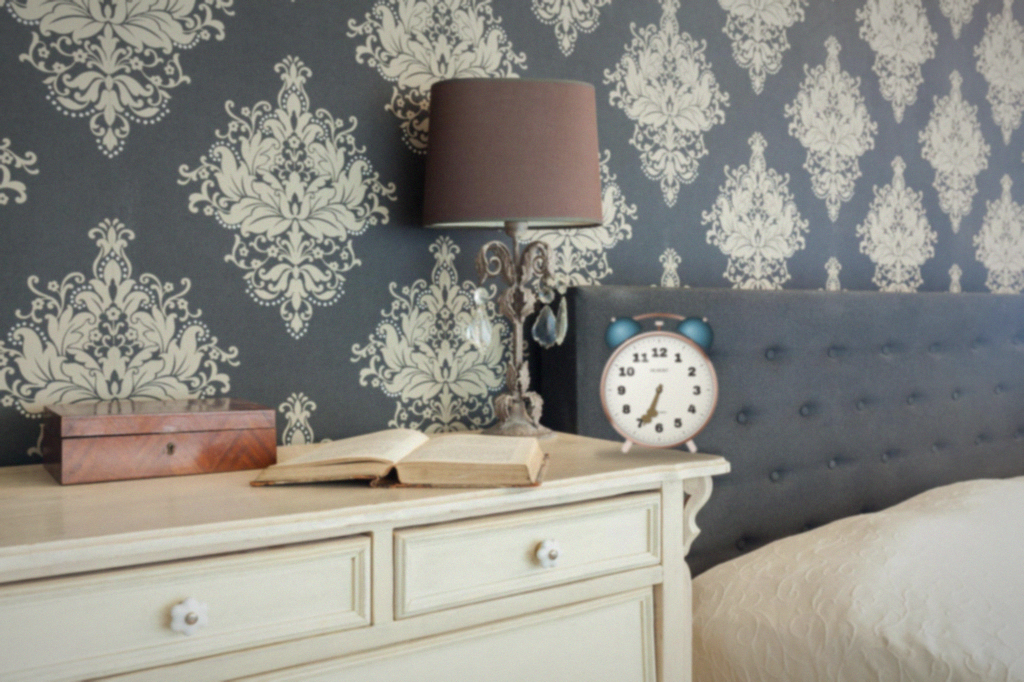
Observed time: 6h34
